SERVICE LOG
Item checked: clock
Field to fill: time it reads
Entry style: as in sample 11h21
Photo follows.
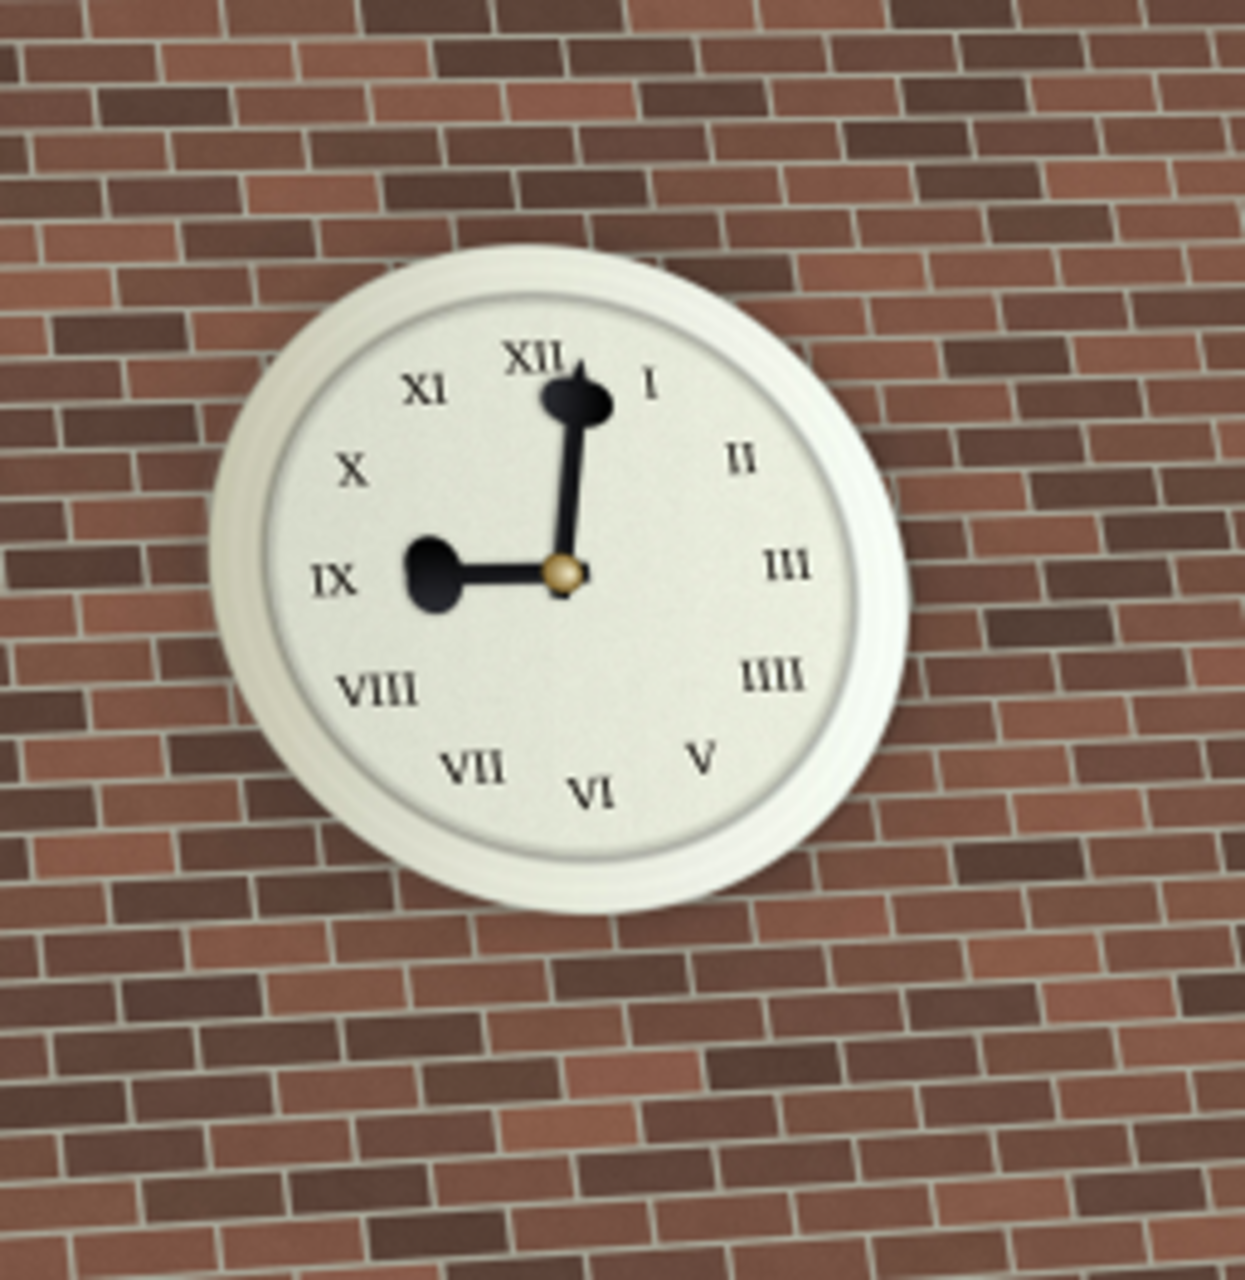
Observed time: 9h02
